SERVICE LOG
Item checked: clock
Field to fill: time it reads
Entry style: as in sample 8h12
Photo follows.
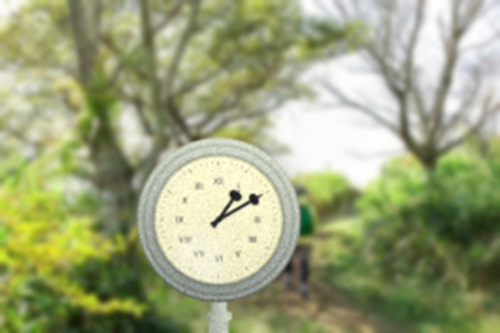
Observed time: 1h10
